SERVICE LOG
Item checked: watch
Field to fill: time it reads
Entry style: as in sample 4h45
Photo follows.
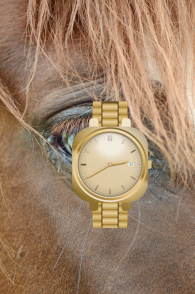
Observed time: 2h40
